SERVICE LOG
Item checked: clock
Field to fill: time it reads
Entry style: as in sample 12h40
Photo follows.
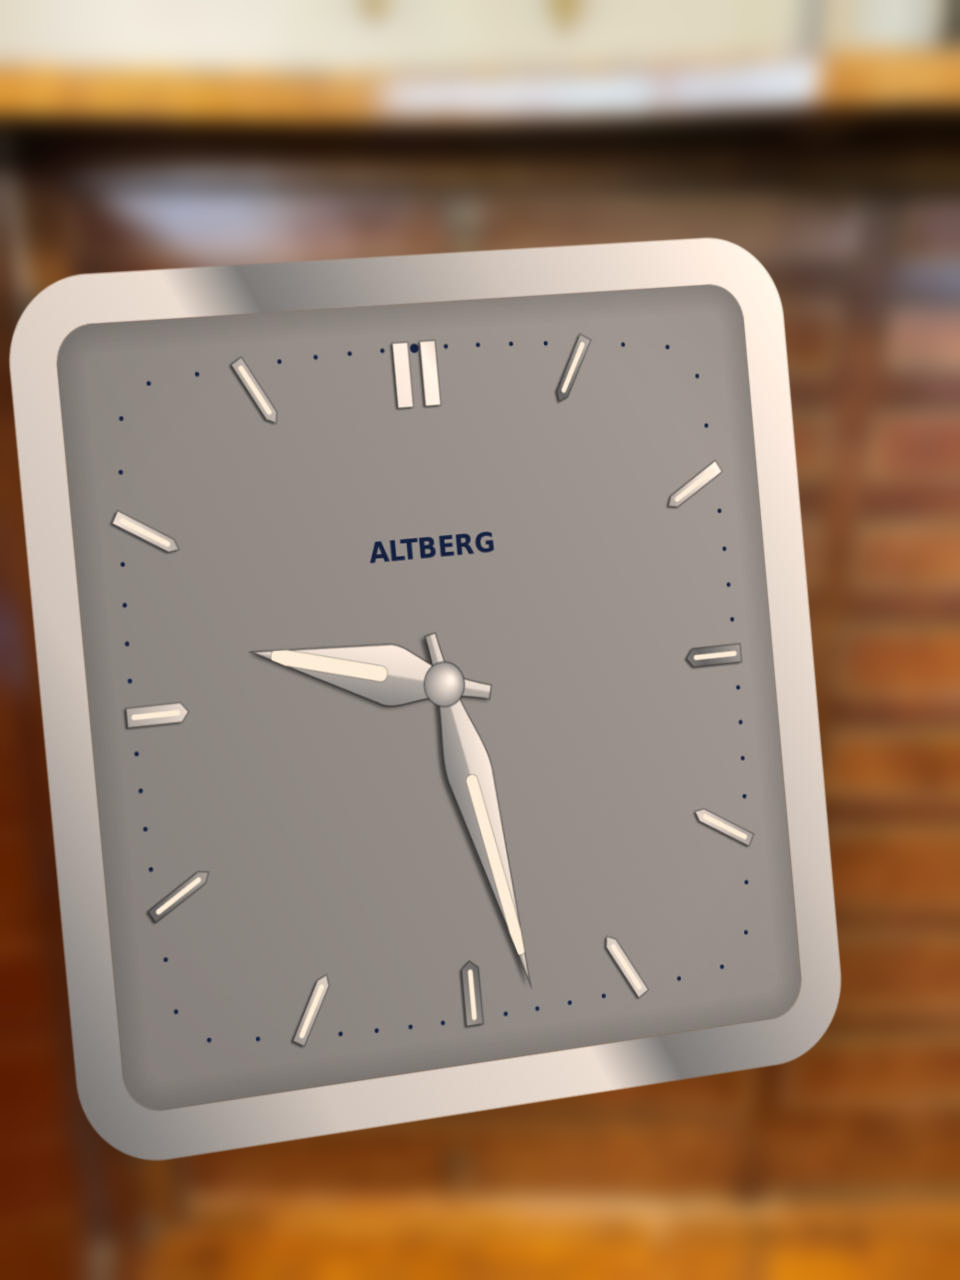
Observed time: 9h28
